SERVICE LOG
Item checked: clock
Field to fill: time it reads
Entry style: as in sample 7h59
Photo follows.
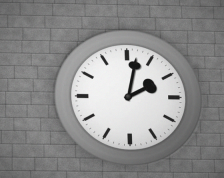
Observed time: 2h02
